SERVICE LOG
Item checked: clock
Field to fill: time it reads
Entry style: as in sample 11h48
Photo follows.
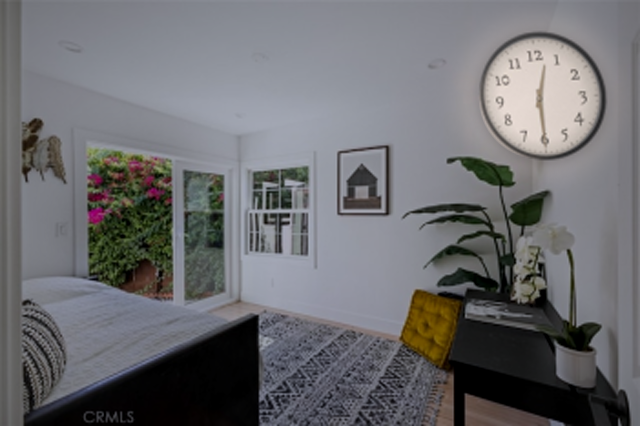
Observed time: 12h30
